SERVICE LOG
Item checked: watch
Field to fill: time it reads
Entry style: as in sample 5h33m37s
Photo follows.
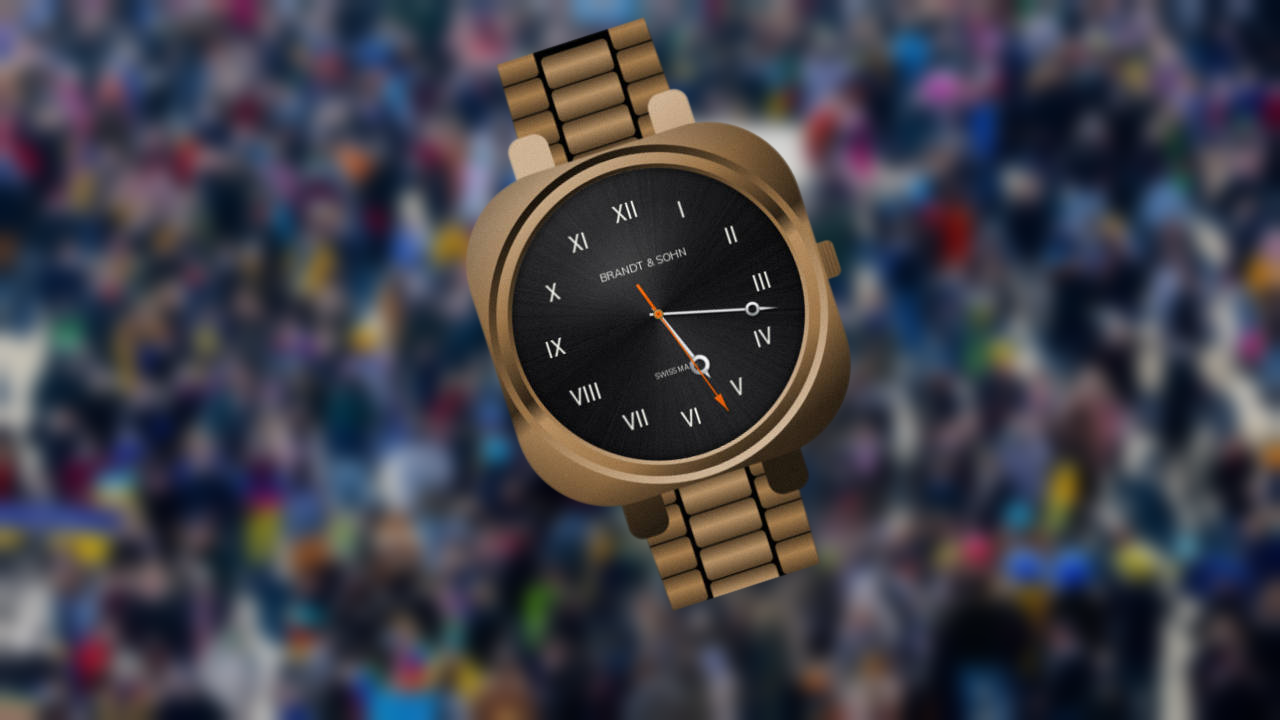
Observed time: 5h17m27s
